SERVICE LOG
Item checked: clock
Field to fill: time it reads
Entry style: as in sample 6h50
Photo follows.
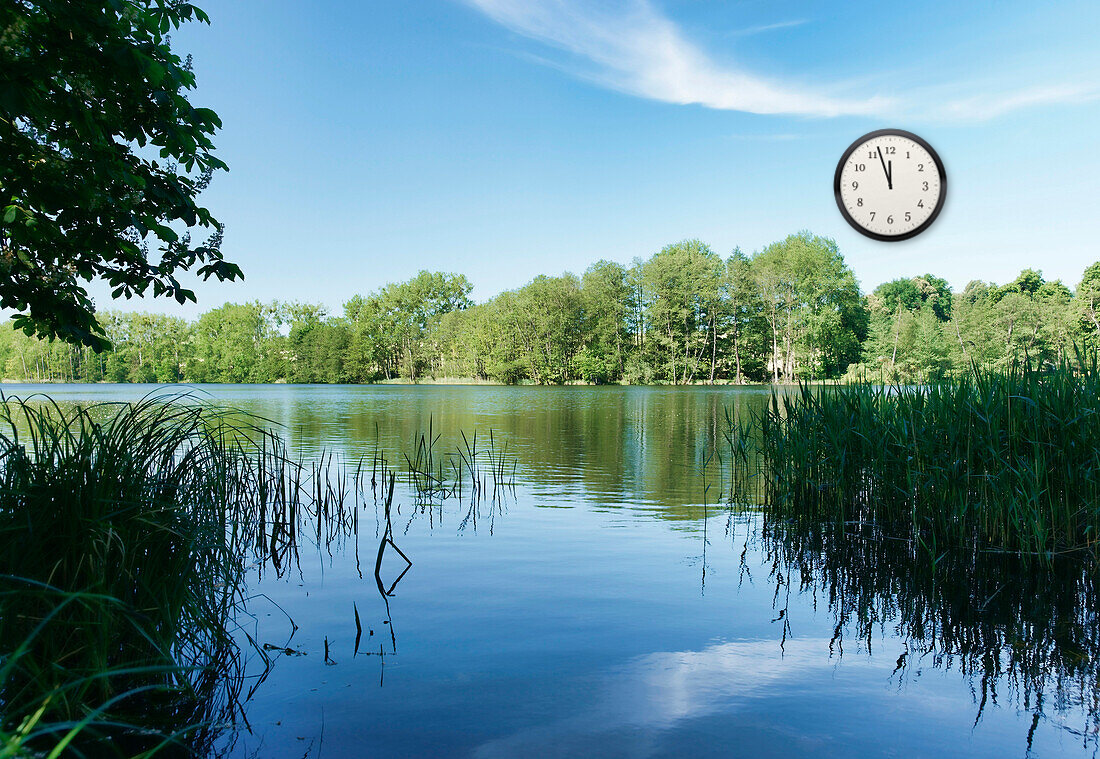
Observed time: 11h57
